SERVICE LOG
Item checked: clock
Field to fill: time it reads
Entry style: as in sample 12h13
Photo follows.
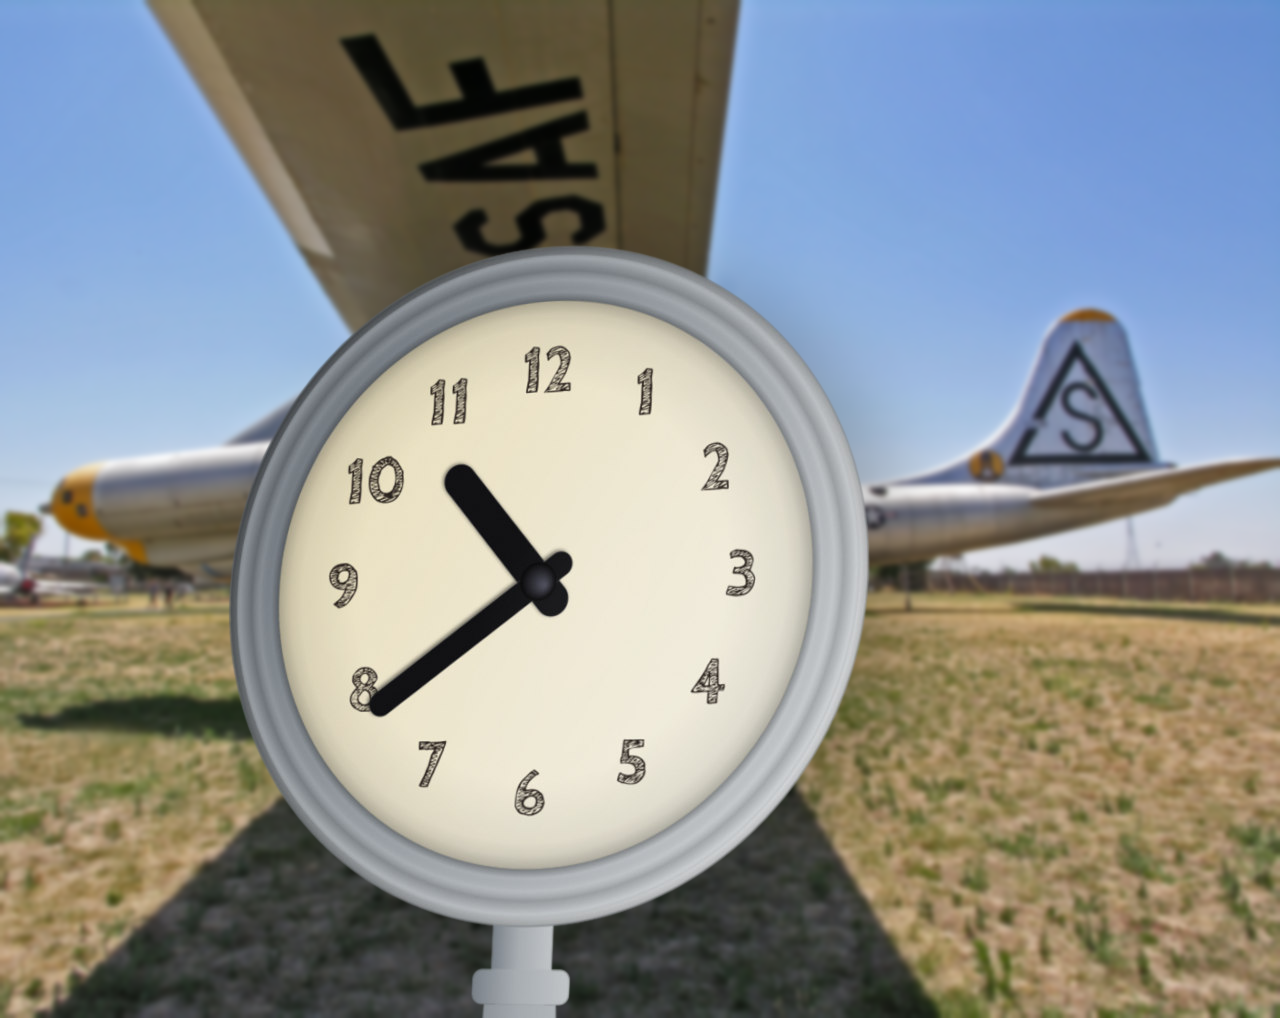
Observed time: 10h39
